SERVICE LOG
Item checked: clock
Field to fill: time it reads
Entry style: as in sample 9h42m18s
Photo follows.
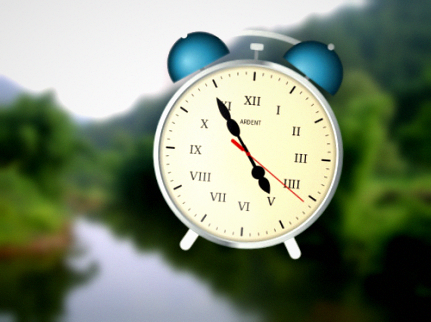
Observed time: 4h54m21s
